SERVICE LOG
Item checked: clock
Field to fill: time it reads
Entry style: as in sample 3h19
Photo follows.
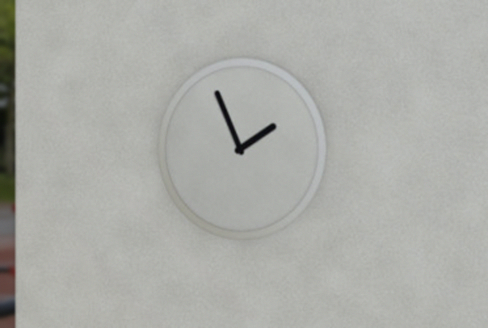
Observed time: 1h56
